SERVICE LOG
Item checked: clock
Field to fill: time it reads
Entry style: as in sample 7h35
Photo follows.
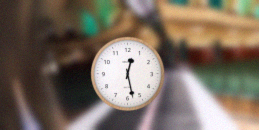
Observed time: 12h28
